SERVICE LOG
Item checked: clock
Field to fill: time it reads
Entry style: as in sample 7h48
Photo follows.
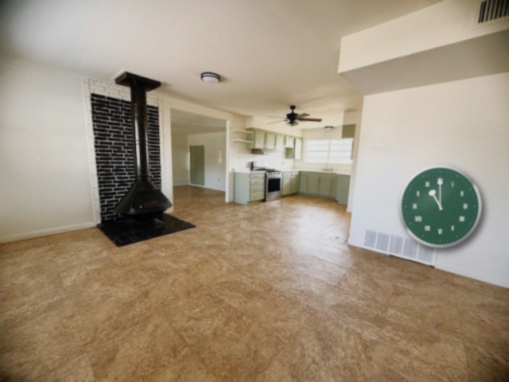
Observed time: 11h00
